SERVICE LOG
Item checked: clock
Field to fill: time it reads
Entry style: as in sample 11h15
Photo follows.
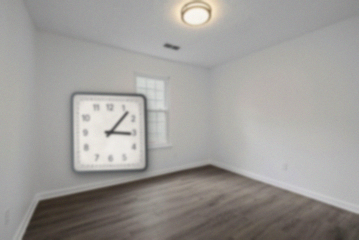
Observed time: 3h07
